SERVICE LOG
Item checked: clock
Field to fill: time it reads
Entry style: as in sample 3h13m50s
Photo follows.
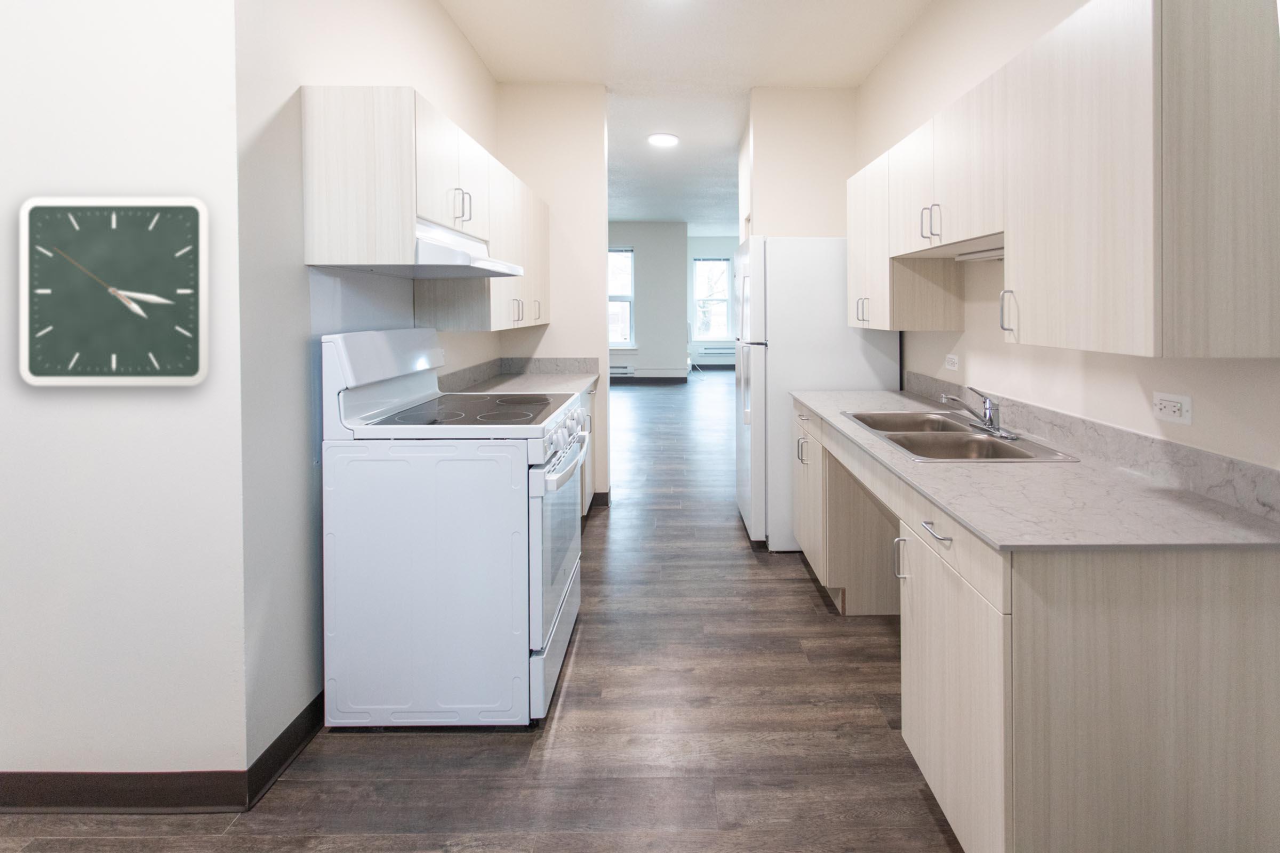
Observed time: 4h16m51s
